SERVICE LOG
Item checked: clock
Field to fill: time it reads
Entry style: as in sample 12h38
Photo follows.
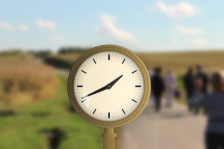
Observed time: 1h41
